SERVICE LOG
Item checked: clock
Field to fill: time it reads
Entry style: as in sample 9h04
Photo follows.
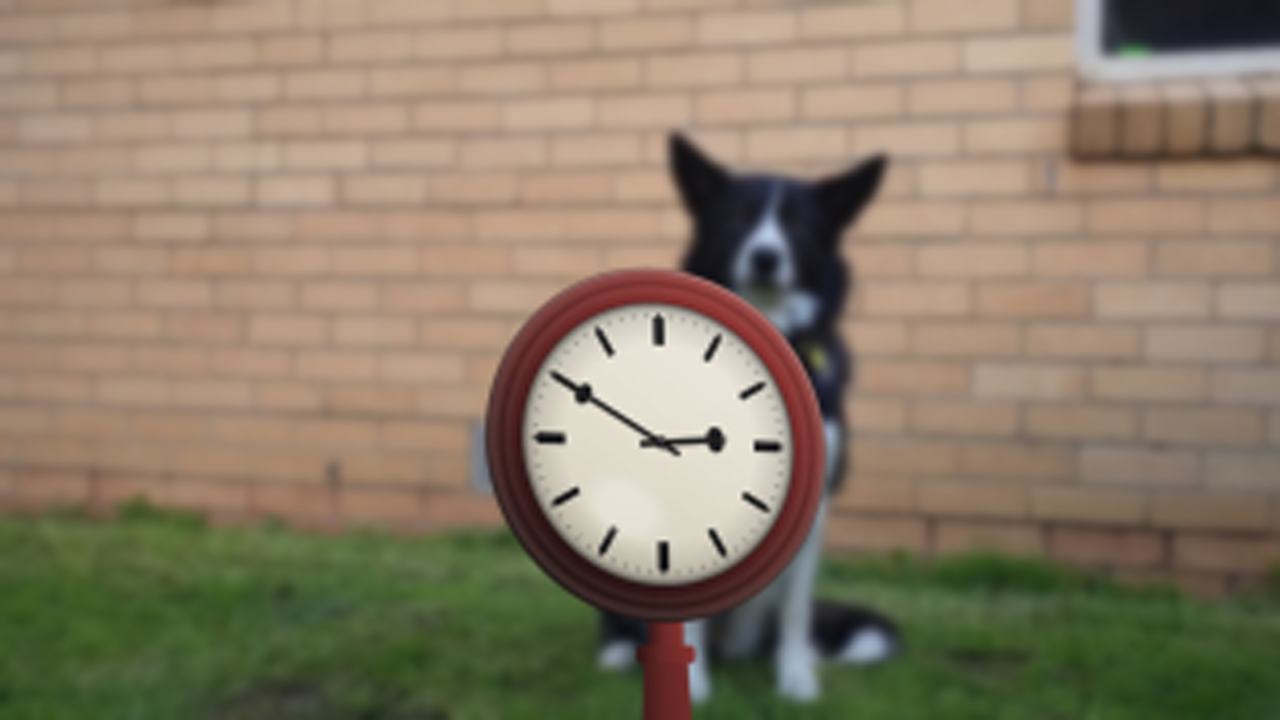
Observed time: 2h50
